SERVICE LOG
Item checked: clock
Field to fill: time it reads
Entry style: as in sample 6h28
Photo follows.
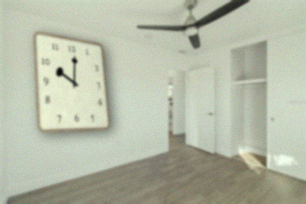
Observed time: 10h01
